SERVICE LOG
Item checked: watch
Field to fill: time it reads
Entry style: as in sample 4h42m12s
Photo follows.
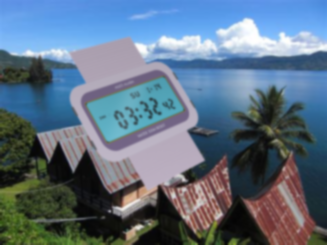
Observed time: 3h32m42s
